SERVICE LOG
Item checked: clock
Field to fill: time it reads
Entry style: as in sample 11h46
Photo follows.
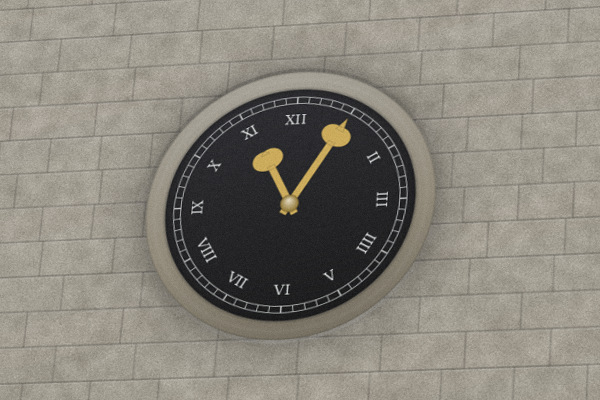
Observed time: 11h05
